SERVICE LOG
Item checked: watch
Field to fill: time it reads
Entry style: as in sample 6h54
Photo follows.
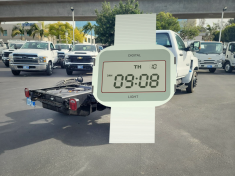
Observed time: 9h08
